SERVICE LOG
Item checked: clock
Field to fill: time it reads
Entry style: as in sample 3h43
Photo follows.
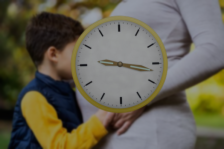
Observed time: 9h17
